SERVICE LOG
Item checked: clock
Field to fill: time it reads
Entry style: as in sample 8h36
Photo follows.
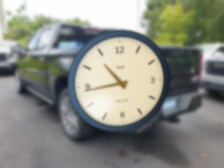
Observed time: 10h44
